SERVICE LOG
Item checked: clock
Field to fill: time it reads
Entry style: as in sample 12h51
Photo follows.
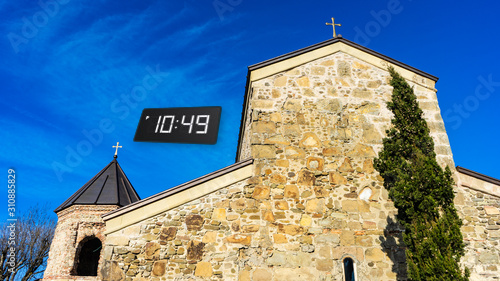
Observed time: 10h49
